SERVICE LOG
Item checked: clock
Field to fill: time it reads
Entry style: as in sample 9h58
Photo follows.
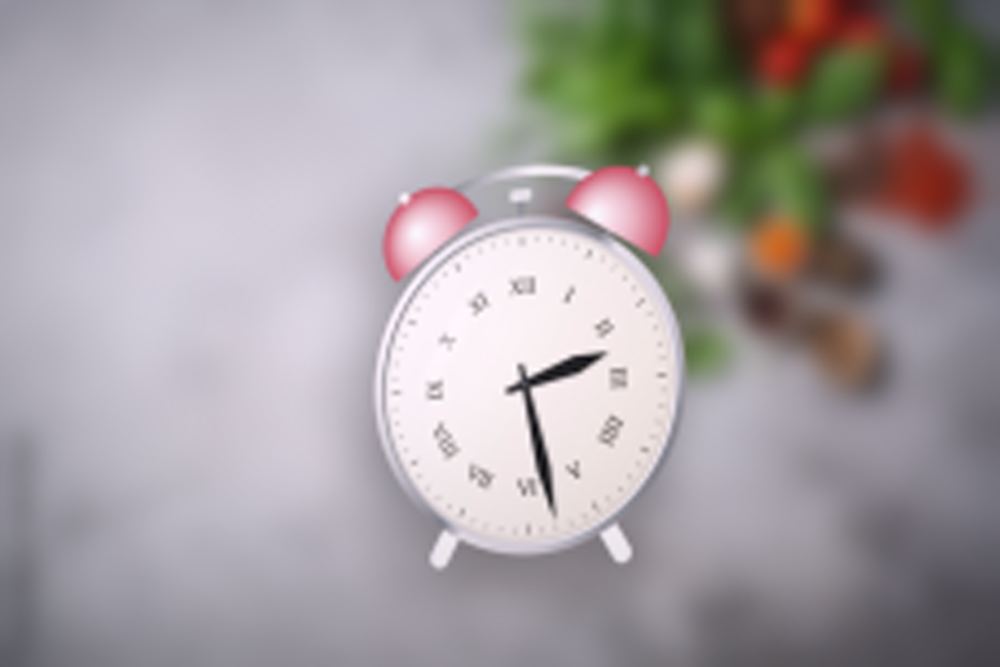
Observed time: 2h28
